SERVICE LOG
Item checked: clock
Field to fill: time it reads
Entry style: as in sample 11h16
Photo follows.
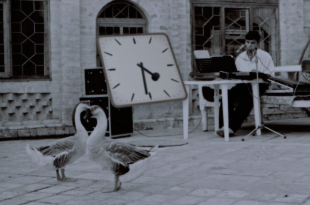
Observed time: 4h31
